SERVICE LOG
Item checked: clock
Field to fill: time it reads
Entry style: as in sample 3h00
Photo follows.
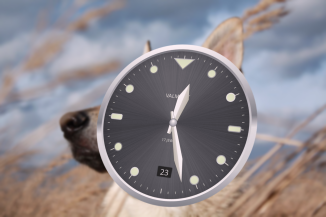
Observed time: 12h27
